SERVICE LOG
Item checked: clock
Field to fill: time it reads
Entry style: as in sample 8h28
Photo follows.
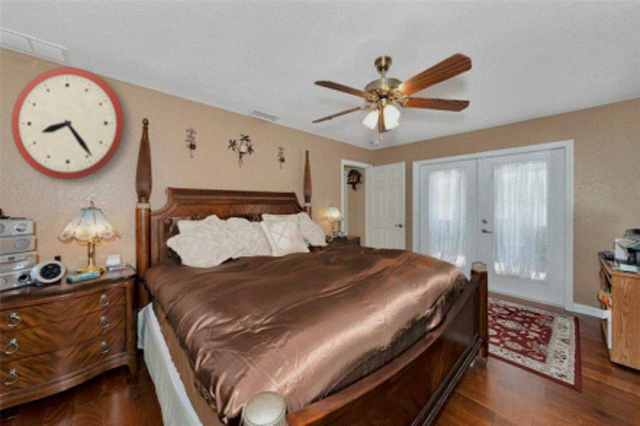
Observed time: 8h24
